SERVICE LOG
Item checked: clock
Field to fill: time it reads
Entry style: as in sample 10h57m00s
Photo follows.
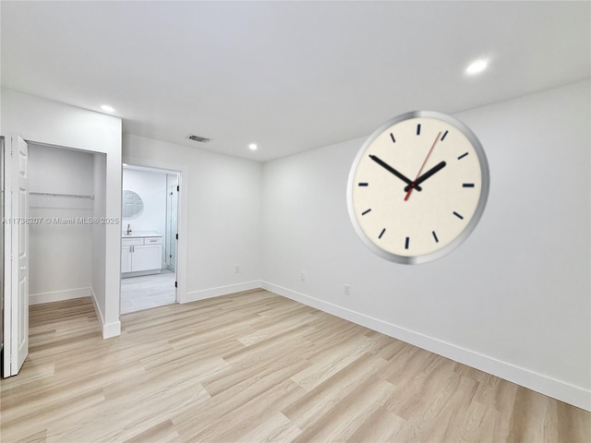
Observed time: 1h50m04s
